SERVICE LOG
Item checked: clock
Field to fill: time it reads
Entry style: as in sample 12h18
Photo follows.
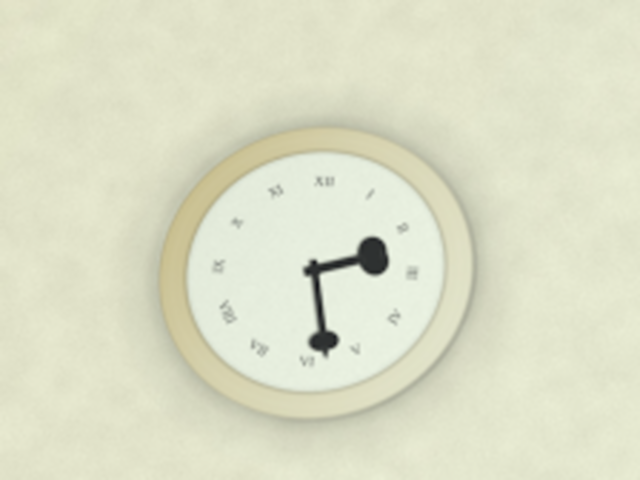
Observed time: 2h28
